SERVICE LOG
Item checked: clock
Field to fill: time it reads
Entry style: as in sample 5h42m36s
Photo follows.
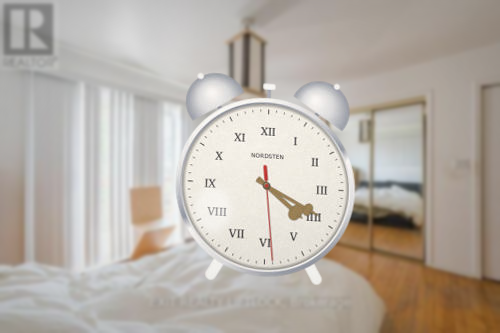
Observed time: 4h19m29s
